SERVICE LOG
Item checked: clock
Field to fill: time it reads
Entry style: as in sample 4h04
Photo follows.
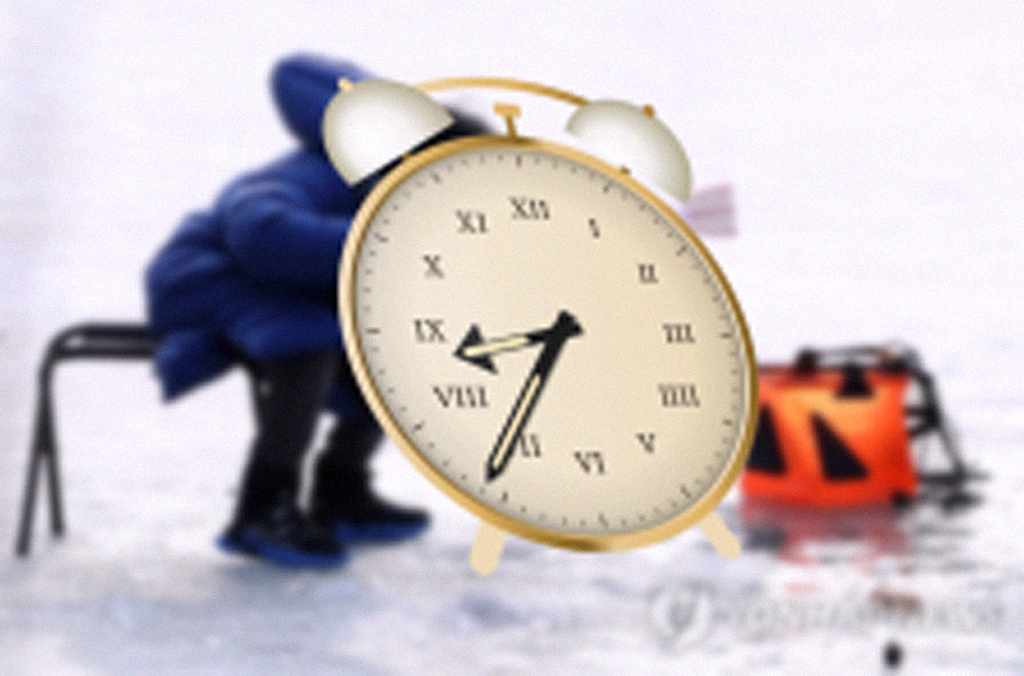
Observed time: 8h36
